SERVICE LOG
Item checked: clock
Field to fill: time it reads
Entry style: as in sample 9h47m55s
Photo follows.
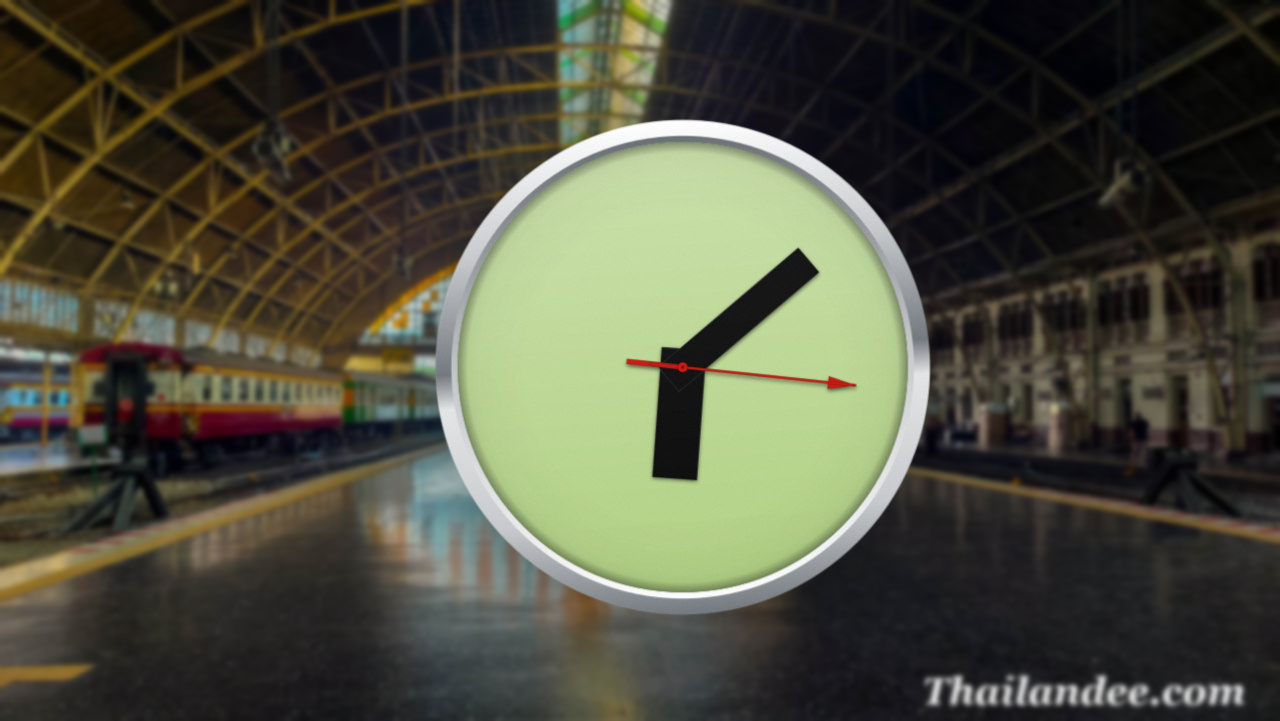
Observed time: 6h08m16s
